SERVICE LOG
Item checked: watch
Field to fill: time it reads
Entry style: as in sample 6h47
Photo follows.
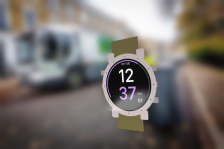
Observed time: 12h37
